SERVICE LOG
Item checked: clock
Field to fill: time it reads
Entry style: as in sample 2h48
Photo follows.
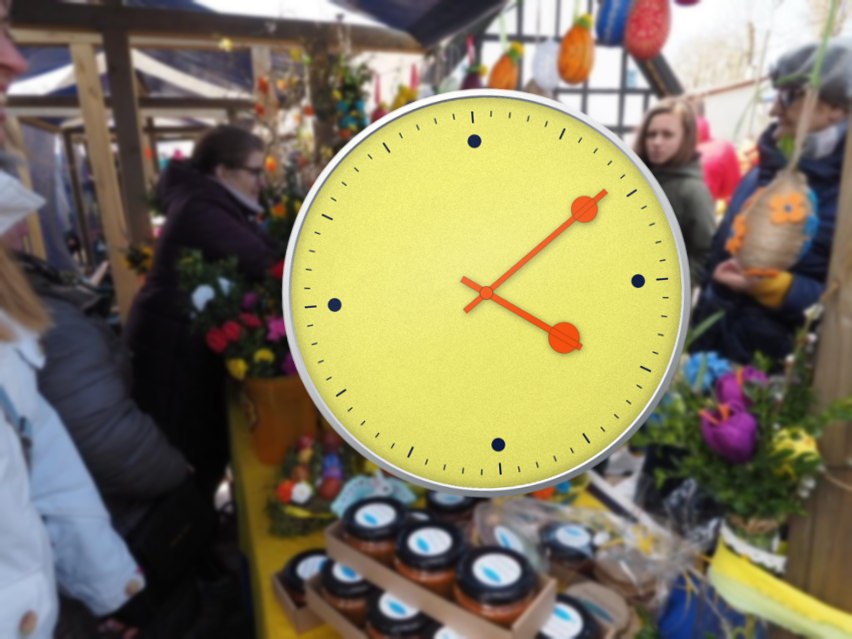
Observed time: 4h09
